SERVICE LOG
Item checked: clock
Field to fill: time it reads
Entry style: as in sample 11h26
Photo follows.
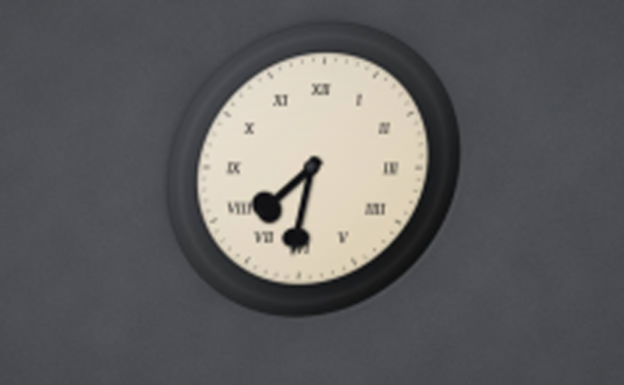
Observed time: 7h31
